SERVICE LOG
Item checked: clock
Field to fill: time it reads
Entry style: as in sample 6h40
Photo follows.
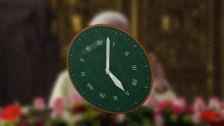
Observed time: 5h03
